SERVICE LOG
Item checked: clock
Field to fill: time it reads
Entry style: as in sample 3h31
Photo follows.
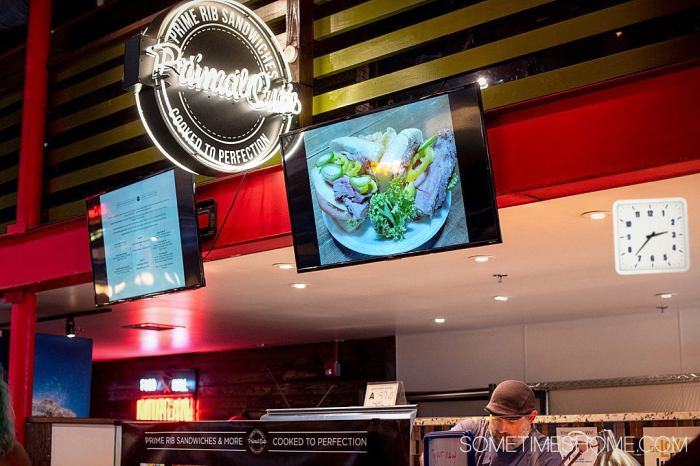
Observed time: 2h37
